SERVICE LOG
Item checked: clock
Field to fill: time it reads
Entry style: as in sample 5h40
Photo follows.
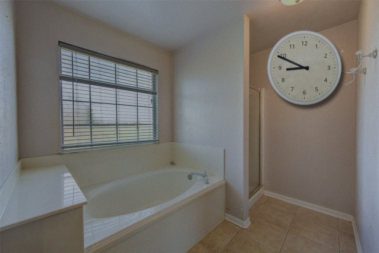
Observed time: 8h49
